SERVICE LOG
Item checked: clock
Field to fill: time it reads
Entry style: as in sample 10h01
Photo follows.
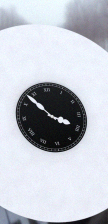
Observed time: 3h53
